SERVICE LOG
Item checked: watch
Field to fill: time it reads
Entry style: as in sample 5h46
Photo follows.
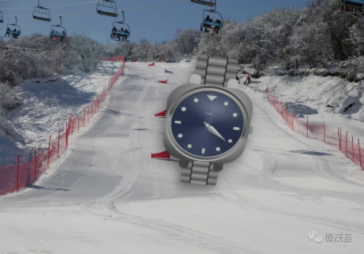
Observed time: 4h21
